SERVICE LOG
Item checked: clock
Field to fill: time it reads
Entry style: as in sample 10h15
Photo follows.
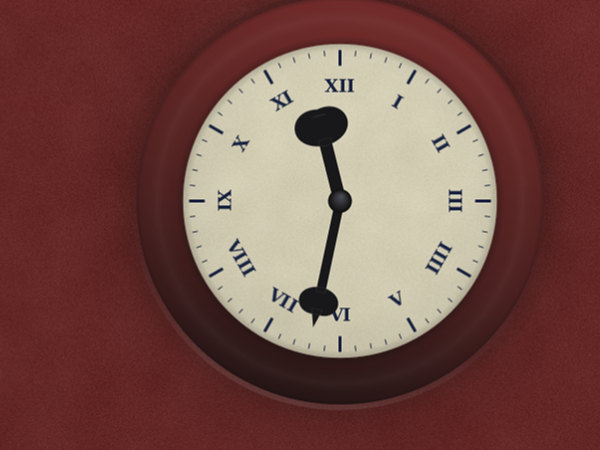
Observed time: 11h32
